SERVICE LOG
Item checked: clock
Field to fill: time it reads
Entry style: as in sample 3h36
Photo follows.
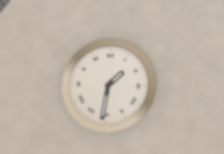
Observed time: 1h31
